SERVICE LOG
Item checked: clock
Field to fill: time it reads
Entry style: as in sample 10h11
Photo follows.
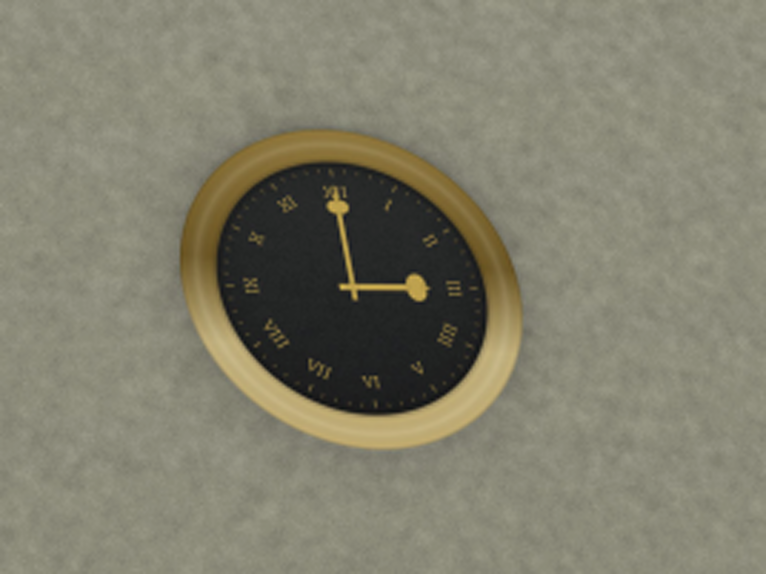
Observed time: 3h00
